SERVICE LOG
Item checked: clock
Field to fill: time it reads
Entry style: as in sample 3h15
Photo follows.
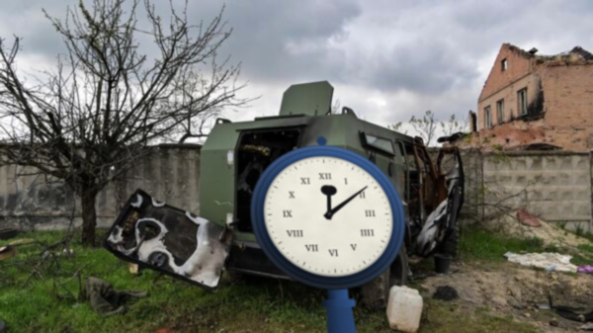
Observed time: 12h09
